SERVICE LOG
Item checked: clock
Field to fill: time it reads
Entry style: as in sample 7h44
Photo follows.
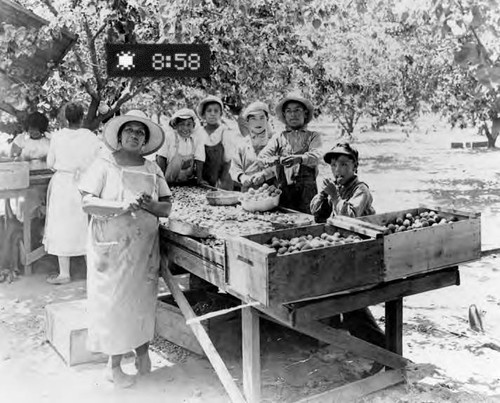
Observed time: 8h58
